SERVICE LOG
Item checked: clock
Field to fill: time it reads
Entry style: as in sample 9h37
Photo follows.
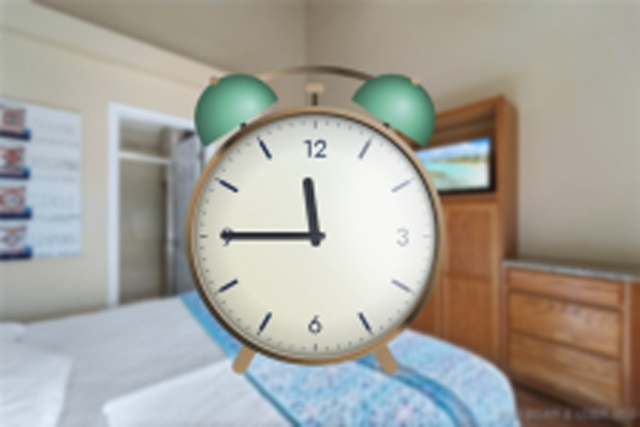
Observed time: 11h45
